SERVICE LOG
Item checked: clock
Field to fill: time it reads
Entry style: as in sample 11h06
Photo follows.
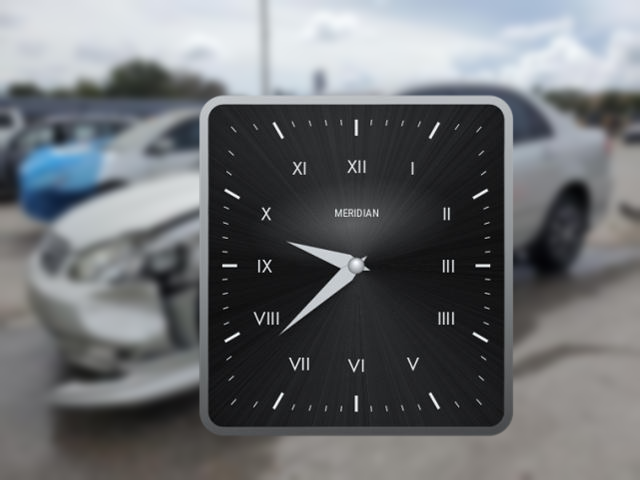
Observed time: 9h38
